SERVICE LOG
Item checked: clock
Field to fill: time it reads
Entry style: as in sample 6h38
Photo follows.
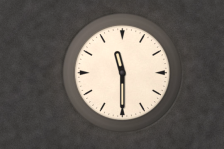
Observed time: 11h30
